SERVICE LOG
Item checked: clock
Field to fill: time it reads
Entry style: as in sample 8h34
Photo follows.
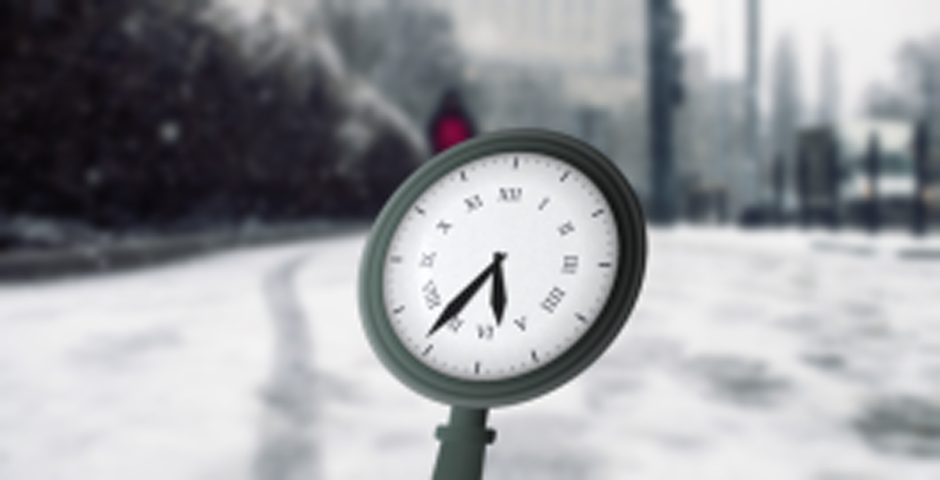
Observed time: 5h36
